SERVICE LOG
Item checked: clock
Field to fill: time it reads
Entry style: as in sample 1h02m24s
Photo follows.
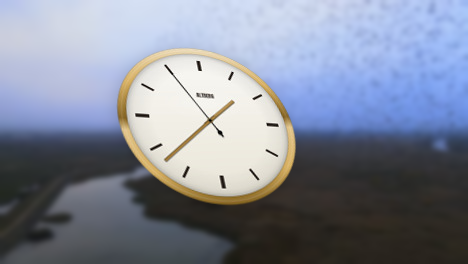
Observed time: 1h37m55s
